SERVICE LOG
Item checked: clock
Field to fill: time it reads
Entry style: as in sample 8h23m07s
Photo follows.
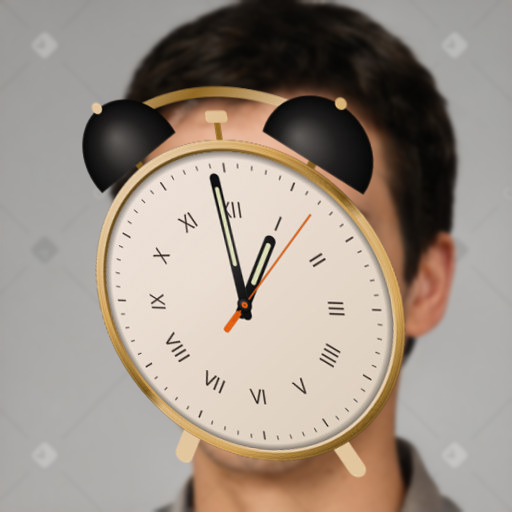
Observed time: 12h59m07s
